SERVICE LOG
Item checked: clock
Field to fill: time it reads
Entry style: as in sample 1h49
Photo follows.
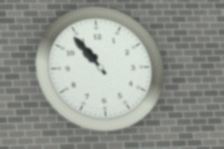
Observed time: 10h54
